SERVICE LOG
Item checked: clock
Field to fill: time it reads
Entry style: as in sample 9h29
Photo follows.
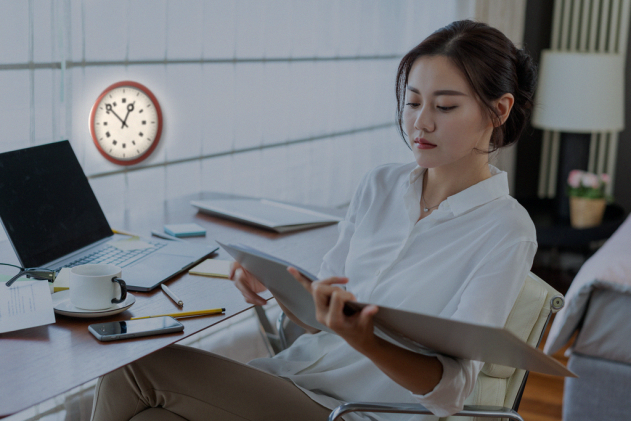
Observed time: 12h52
